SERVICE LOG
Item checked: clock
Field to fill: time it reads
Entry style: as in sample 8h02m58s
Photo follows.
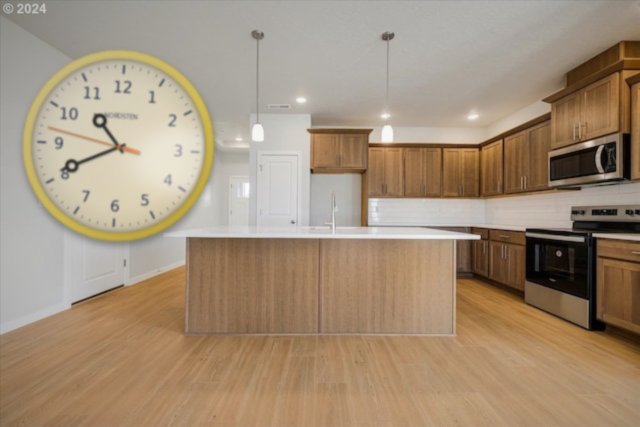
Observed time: 10h40m47s
